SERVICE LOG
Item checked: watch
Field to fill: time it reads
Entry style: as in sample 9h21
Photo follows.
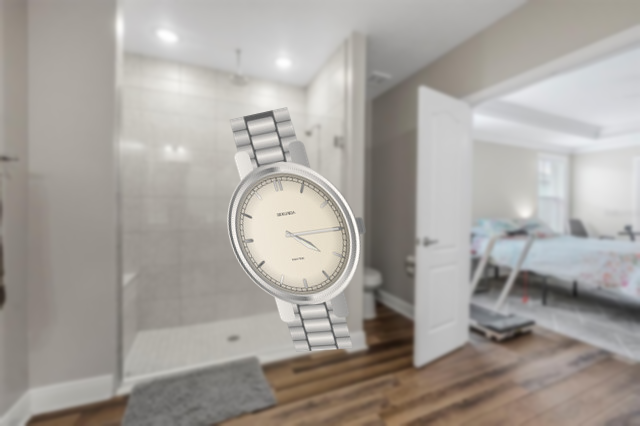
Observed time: 4h15
